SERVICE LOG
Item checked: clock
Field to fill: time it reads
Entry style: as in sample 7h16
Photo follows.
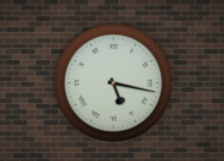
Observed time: 5h17
